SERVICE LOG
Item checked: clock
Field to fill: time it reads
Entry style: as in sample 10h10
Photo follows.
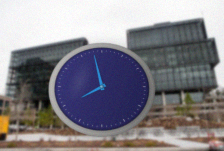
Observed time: 7h58
